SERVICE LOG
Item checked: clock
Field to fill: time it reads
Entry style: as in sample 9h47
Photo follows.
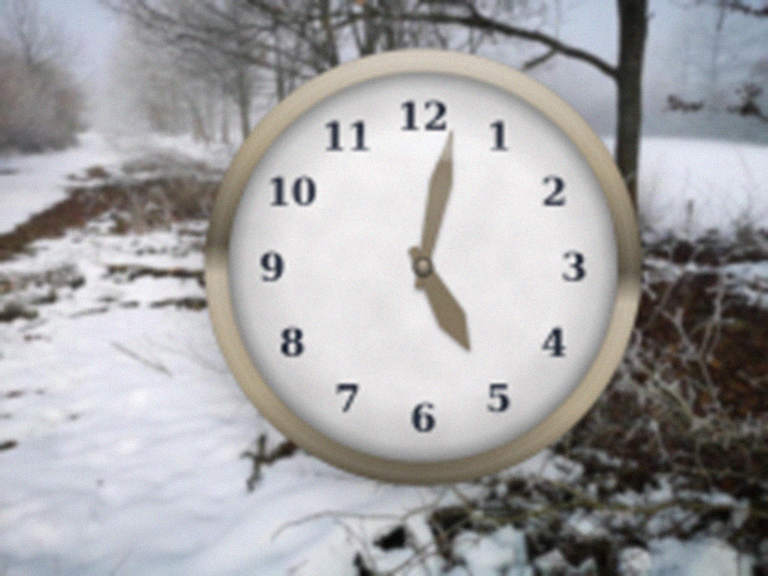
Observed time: 5h02
